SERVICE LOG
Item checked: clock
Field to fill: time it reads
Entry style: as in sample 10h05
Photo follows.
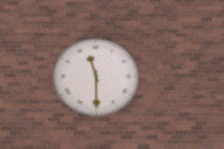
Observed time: 11h30
